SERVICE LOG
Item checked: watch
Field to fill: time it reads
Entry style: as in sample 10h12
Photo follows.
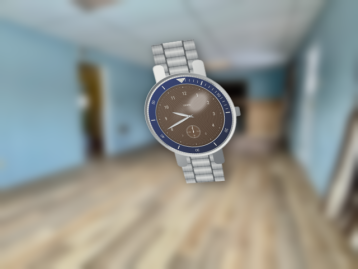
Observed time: 9h41
